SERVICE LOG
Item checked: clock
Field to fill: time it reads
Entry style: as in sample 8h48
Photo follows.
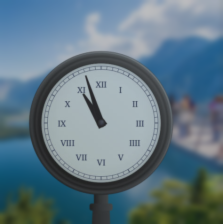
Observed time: 10h57
